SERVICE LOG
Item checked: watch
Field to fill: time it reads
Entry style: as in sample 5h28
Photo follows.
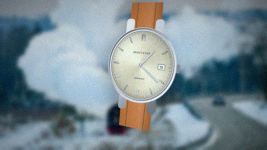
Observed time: 1h21
